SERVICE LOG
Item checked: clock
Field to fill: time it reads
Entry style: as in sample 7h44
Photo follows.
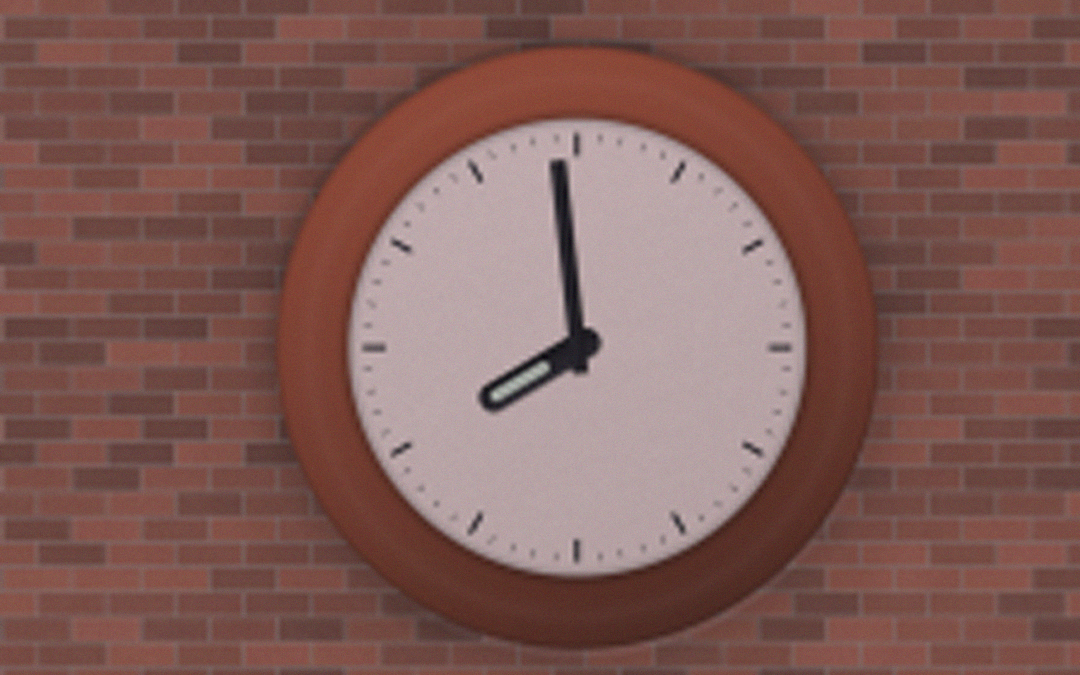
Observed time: 7h59
